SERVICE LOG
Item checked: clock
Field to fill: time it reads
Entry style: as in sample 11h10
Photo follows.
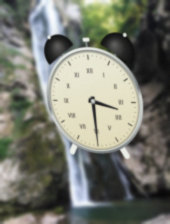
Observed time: 3h30
